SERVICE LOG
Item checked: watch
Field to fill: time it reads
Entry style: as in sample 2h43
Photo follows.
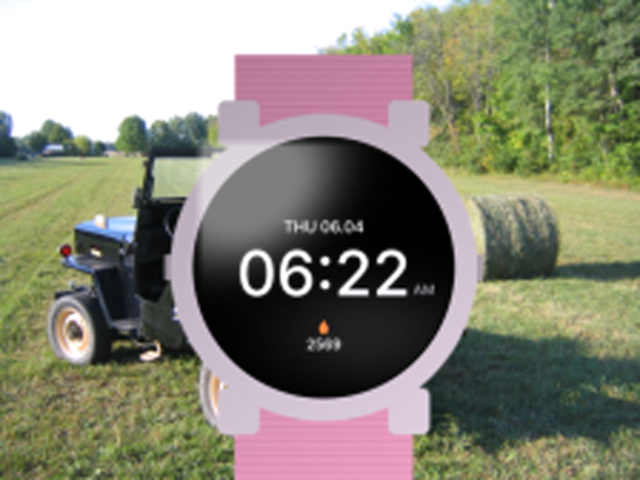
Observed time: 6h22
